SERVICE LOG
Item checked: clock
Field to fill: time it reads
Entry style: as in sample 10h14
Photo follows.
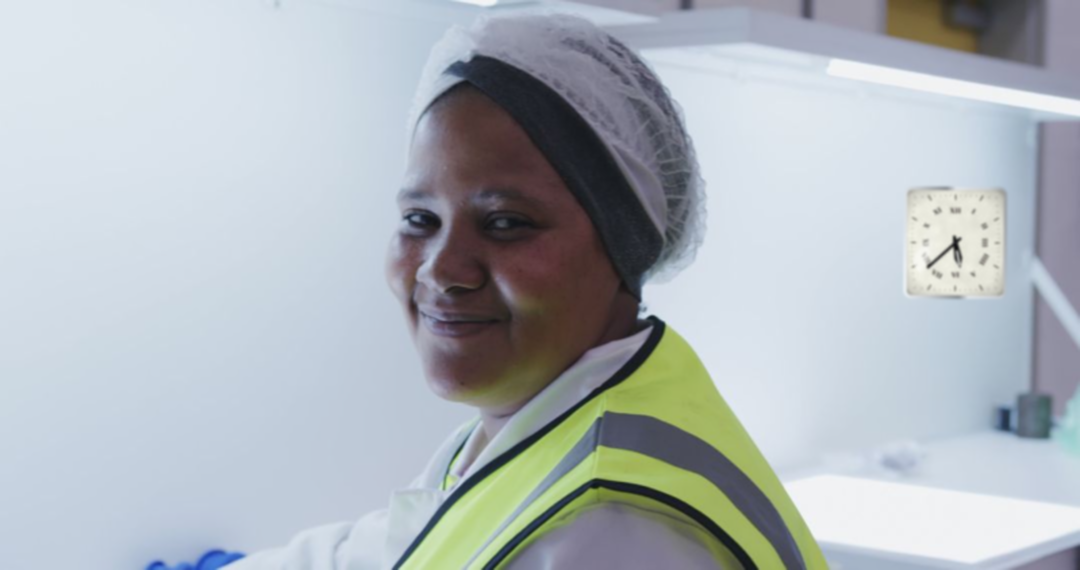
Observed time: 5h38
